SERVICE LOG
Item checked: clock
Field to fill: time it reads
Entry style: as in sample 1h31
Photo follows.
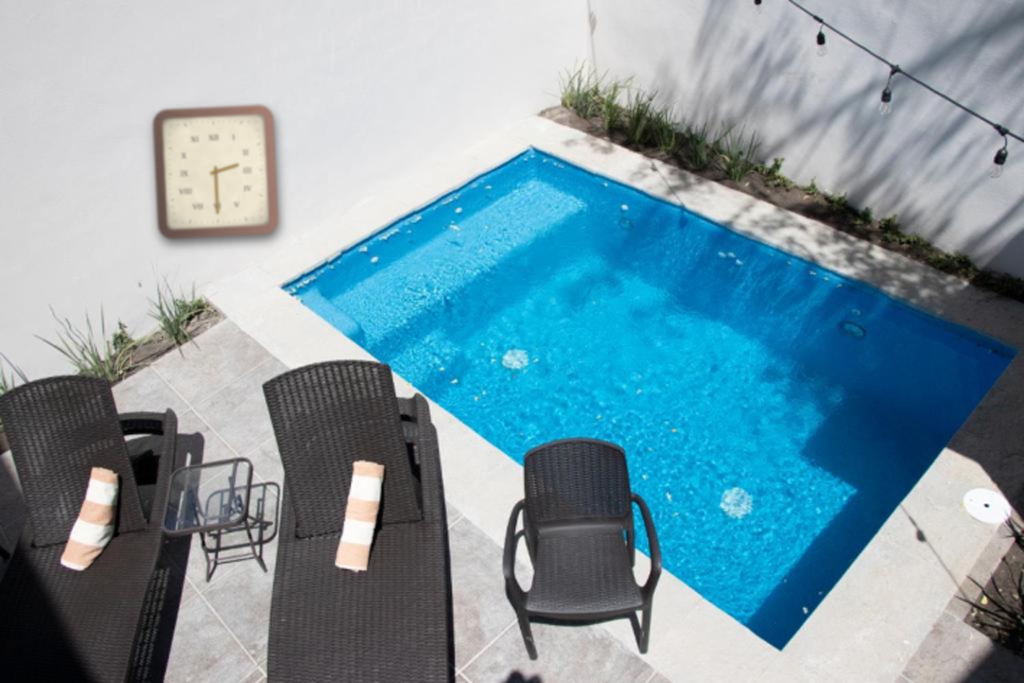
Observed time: 2h30
